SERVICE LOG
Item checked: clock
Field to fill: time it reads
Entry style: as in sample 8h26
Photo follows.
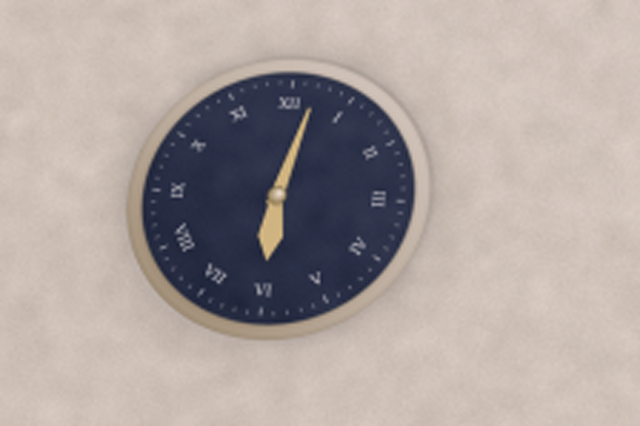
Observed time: 6h02
